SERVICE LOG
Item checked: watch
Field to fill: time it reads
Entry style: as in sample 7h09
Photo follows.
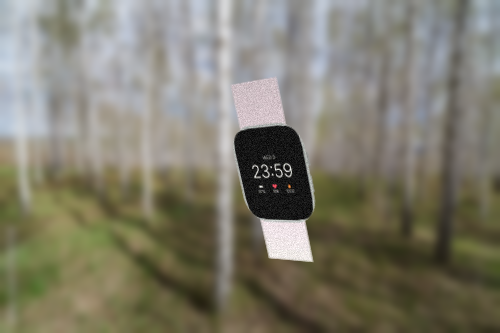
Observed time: 23h59
